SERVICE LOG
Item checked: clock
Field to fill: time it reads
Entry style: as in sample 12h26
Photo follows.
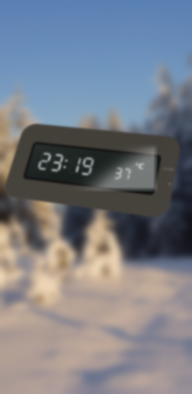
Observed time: 23h19
